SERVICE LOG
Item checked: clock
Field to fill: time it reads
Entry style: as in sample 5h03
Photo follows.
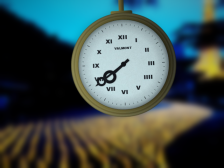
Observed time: 7h39
